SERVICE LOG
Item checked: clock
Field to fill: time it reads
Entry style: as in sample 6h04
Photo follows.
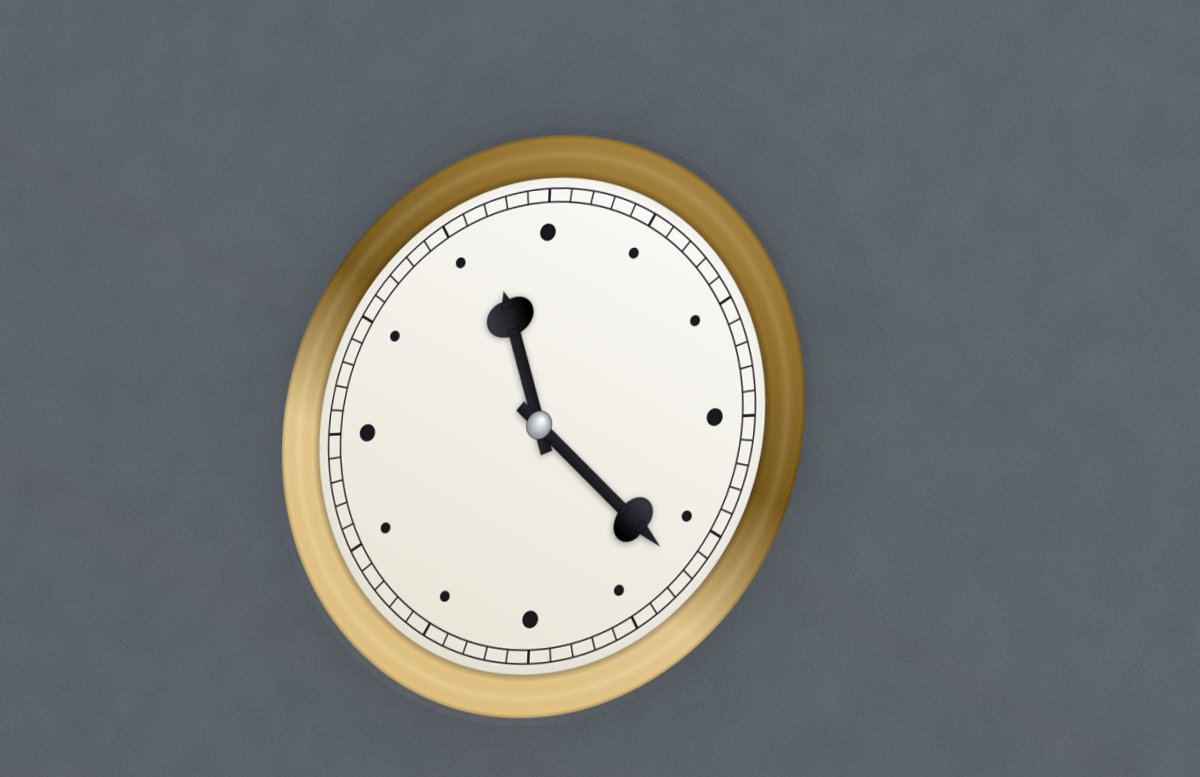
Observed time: 11h22
